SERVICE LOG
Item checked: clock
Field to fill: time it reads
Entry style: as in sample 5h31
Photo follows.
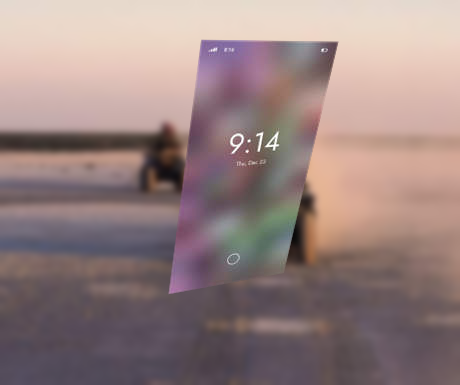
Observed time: 9h14
